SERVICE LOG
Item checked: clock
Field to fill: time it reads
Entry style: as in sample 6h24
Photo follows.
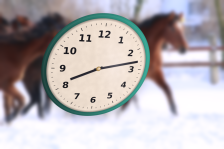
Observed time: 8h13
